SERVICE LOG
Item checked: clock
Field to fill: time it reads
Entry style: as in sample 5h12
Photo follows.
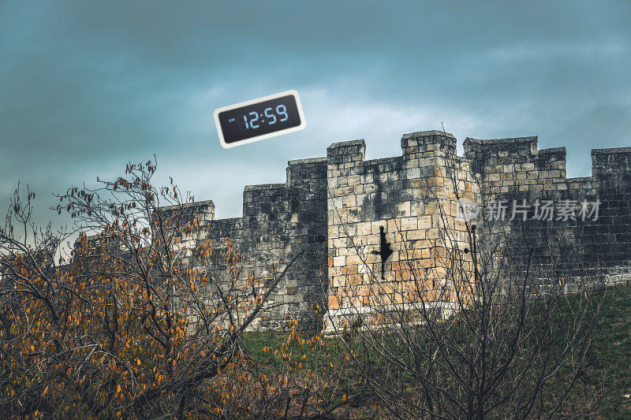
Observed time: 12h59
